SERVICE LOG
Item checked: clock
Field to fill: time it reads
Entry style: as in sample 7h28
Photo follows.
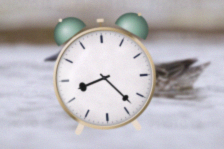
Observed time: 8h23
